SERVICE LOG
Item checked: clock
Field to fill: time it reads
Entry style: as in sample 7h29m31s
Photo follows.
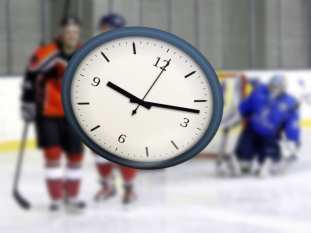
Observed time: 9h12m01s
